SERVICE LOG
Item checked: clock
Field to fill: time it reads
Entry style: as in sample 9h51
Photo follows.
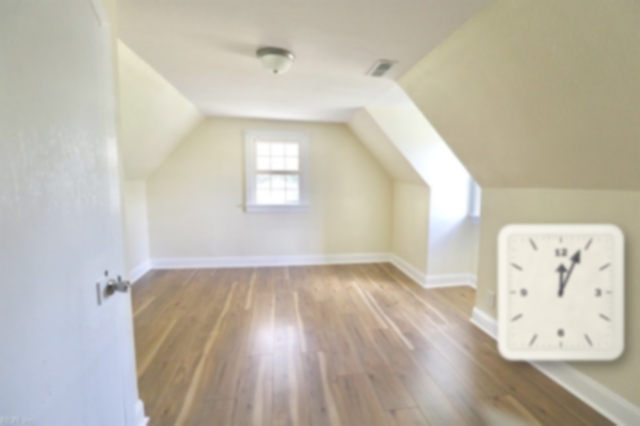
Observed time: 12h04
